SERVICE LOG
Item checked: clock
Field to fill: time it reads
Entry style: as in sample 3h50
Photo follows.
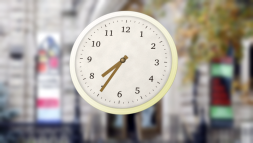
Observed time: 7h35
